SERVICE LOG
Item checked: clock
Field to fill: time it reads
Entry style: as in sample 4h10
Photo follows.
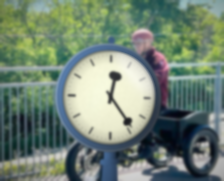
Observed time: 12h24
